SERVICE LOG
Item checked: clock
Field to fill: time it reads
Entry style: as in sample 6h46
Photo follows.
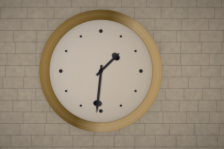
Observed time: 1h31
